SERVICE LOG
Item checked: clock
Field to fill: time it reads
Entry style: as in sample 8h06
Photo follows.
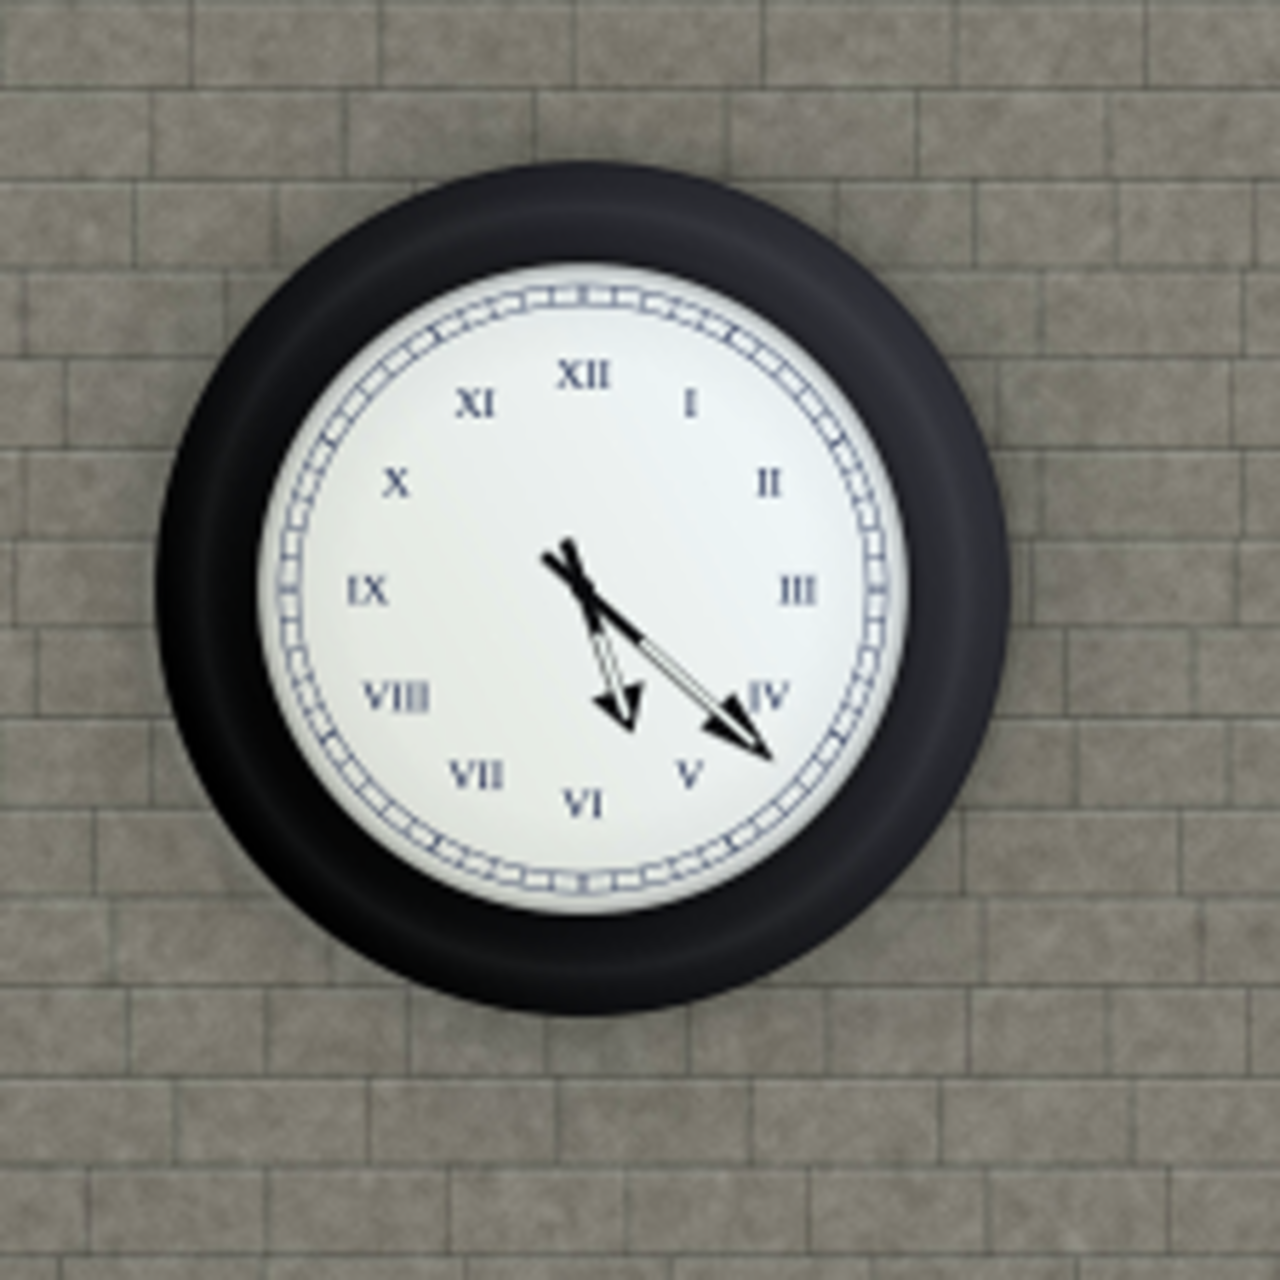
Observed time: 5h22
